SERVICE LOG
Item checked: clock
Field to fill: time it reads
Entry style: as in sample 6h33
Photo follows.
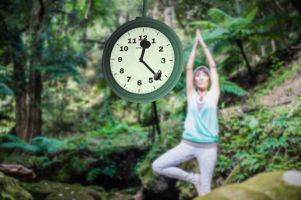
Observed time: 12h22
